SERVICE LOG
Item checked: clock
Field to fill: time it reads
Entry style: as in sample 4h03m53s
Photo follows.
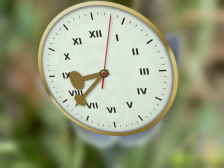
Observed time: 8h38m03s
